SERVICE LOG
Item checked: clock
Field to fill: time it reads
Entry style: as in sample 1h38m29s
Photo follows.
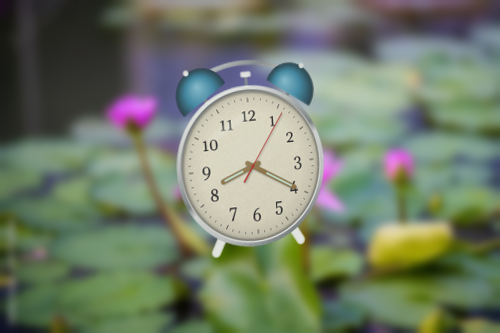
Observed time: 8h20m06s
